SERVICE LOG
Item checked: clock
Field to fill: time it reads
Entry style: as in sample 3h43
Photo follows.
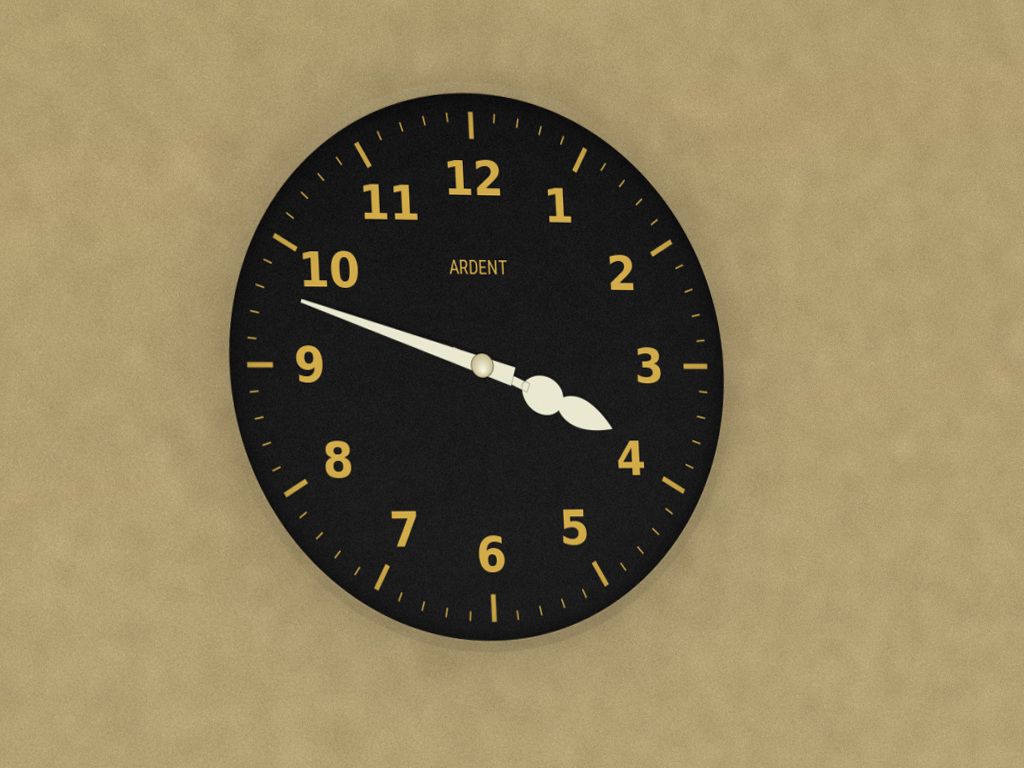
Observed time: 3h48
